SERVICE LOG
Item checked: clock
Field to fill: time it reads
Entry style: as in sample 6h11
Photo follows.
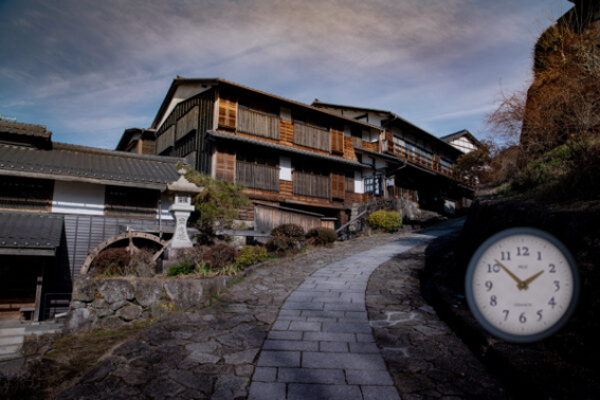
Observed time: 1h52
